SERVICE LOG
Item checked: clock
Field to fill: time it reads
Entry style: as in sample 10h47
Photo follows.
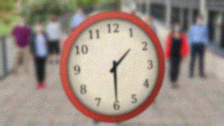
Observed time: 1h30
